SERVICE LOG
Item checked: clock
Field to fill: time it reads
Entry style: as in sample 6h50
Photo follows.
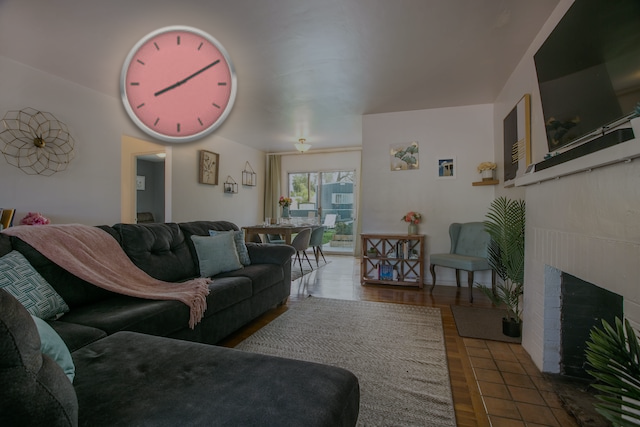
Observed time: 8h10
